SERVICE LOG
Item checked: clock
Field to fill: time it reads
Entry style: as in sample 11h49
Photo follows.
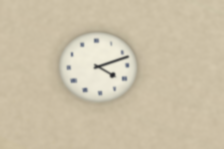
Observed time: 4h12
